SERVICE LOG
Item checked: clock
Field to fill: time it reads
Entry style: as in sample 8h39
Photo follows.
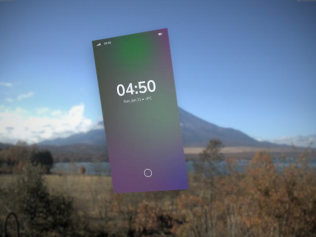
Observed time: 4h50
